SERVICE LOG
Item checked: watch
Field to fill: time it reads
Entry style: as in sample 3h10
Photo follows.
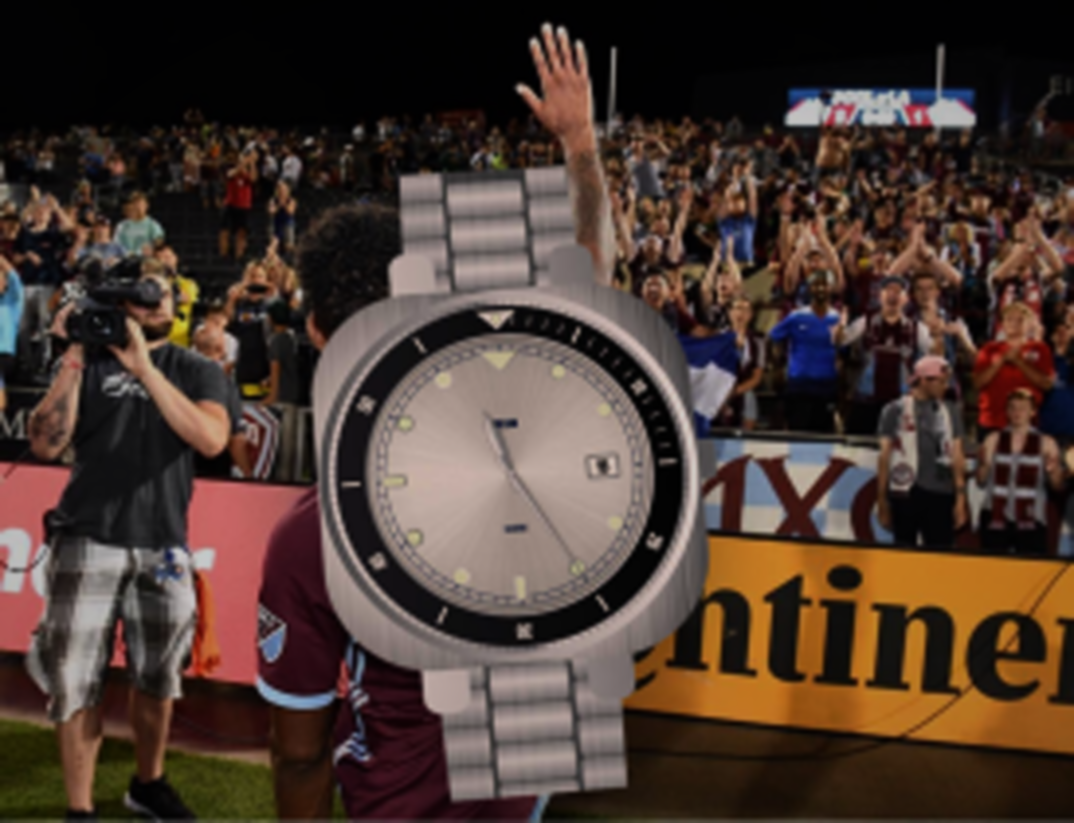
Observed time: 11h25
